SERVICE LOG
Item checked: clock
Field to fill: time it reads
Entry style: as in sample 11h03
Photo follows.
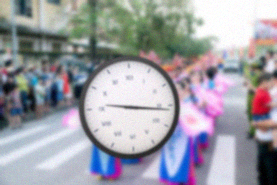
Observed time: 9h16
